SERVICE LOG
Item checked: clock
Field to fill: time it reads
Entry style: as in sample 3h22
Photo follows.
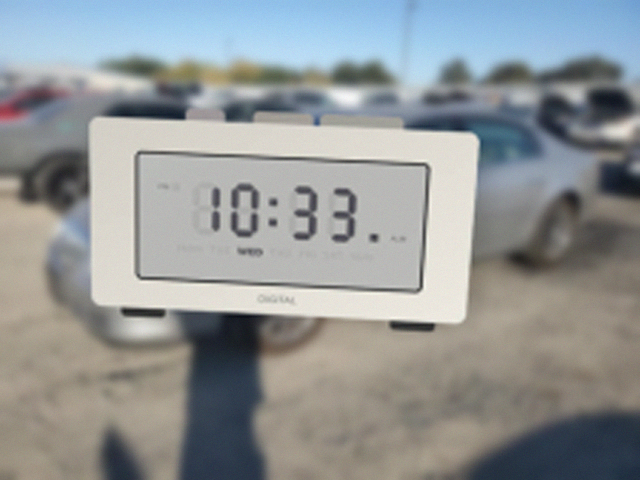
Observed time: 10h33
